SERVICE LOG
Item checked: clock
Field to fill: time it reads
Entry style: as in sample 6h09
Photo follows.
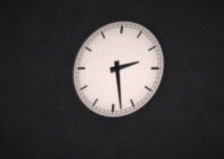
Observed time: 2h28
